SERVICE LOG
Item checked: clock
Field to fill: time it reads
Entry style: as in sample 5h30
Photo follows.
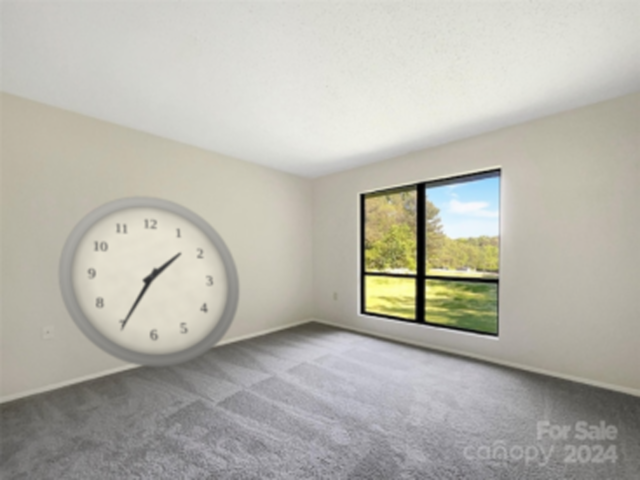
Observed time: 1h35
